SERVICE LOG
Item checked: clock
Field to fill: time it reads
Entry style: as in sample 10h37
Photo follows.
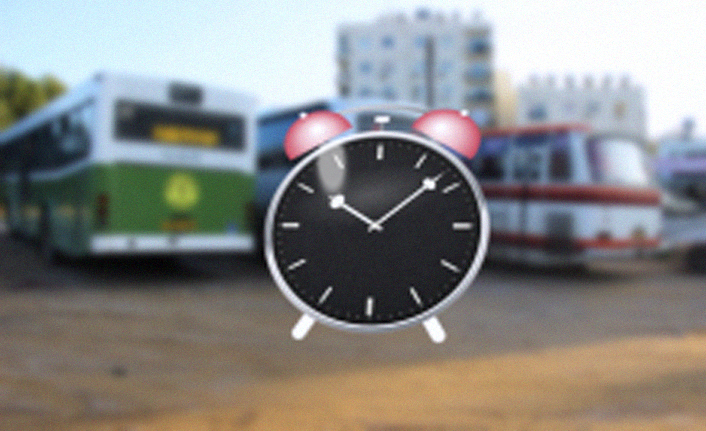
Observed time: 10h08
